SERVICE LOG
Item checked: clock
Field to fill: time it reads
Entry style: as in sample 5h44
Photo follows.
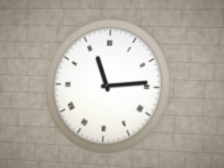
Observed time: 11h14
